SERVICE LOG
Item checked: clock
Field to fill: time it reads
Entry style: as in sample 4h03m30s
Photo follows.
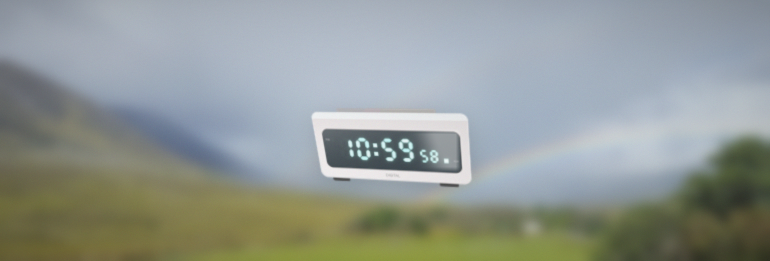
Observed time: 10h59m58s
